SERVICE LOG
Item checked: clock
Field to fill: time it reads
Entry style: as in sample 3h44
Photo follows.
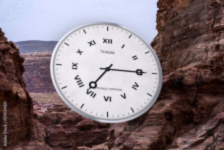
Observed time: 7h15
